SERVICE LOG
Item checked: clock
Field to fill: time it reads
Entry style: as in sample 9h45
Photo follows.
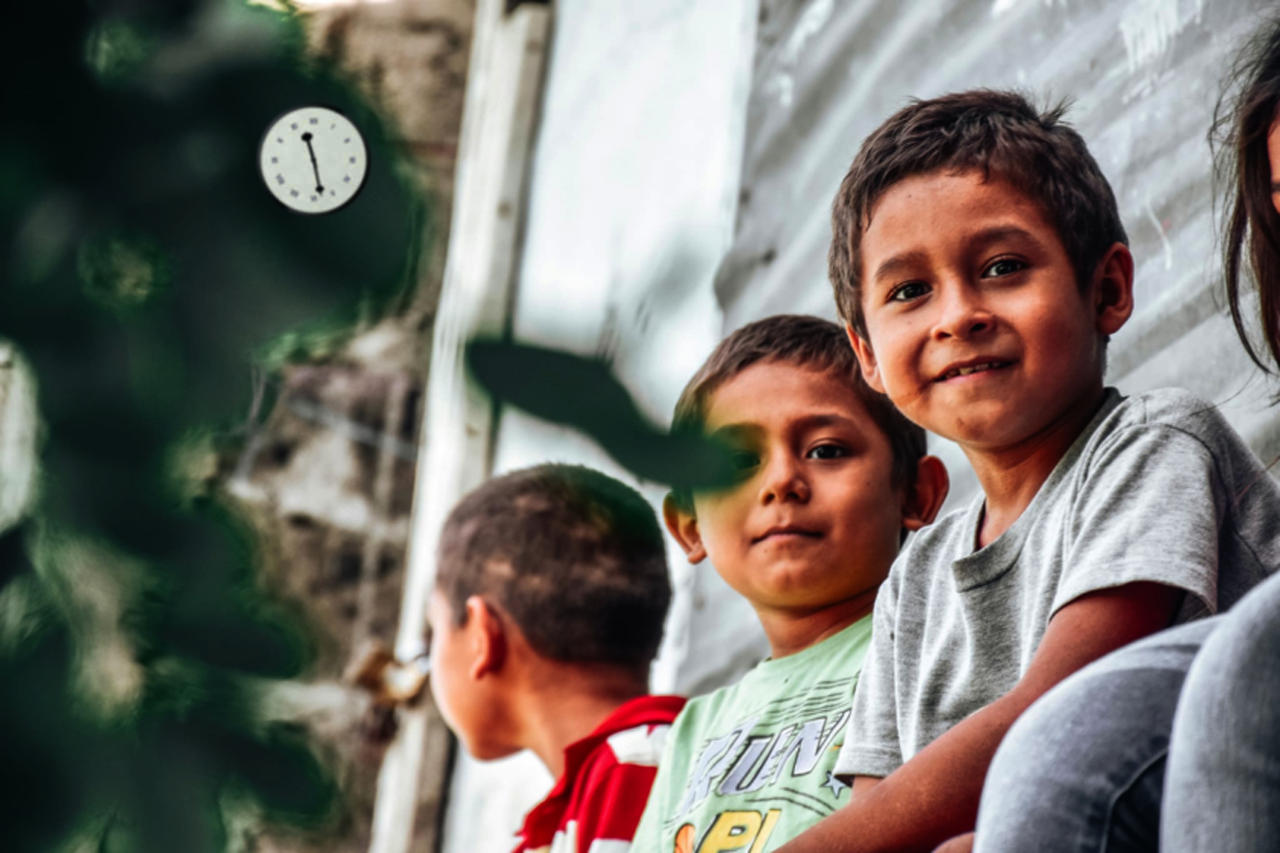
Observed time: 11h28
